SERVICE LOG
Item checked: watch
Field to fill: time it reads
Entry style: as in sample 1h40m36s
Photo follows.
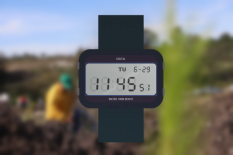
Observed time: 11h45m51s
